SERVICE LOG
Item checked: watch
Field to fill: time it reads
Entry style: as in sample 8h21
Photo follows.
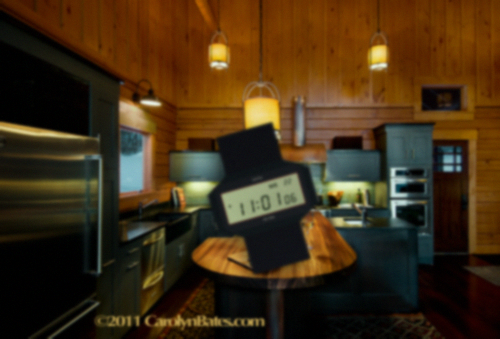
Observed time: 11h01
